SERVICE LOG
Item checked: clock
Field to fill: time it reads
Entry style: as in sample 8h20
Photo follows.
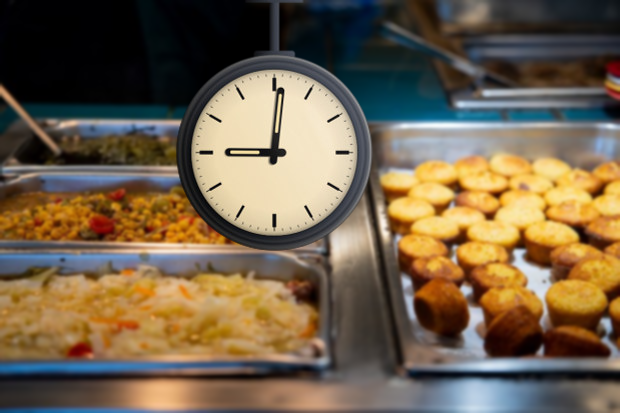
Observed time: 9h01
